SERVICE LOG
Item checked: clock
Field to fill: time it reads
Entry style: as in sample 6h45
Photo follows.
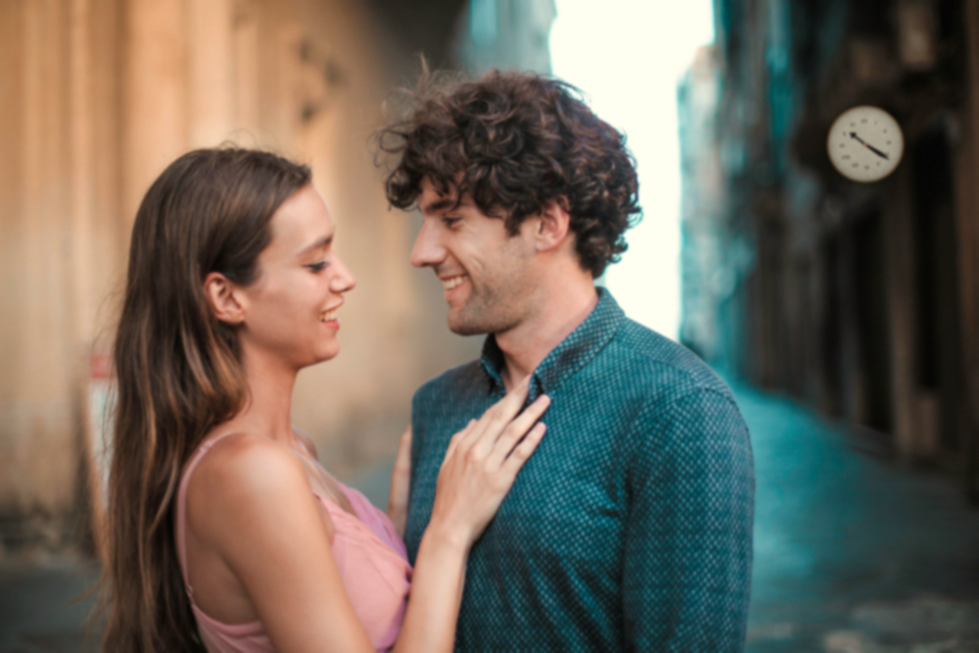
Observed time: 10h21
